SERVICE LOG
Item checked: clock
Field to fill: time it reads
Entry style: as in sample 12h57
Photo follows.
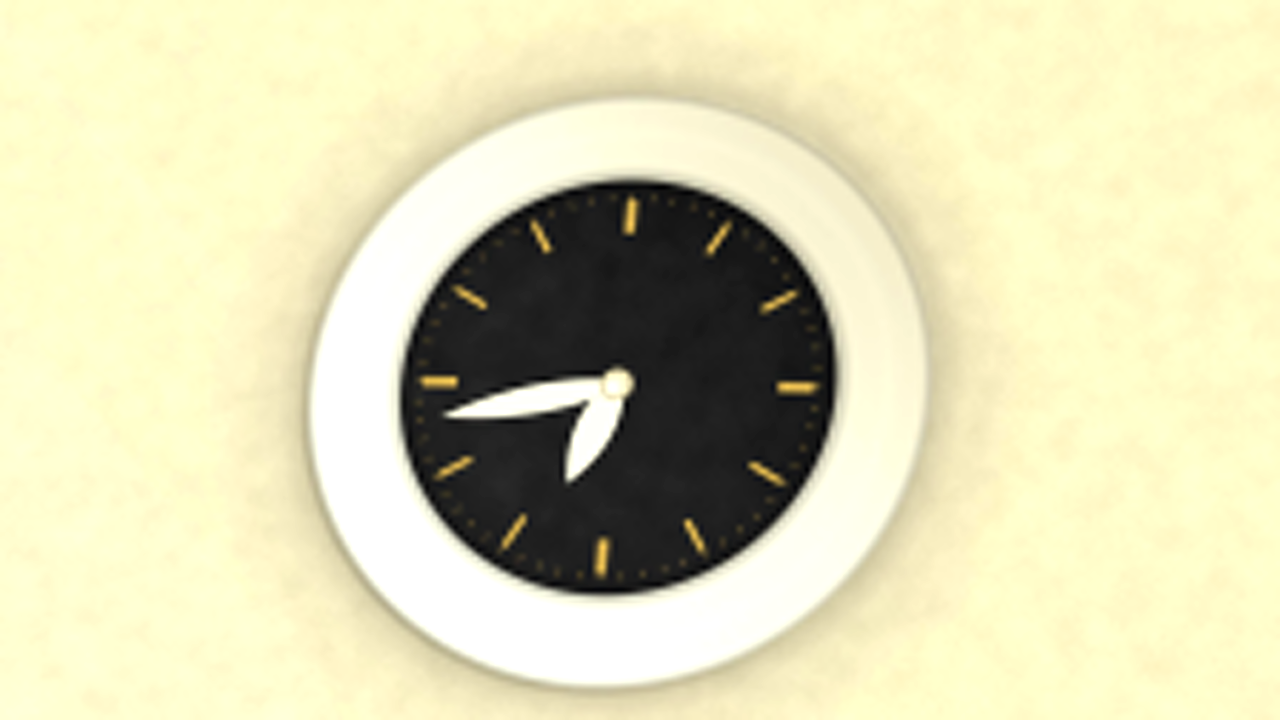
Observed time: 6h43
